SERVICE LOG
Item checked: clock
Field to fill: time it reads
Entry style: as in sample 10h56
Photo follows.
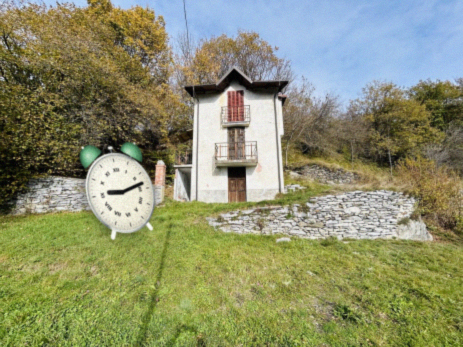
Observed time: 9h13
